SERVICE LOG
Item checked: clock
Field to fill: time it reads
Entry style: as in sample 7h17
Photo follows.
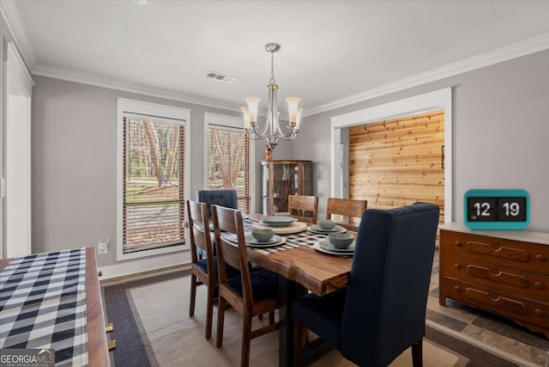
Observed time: 12h19
